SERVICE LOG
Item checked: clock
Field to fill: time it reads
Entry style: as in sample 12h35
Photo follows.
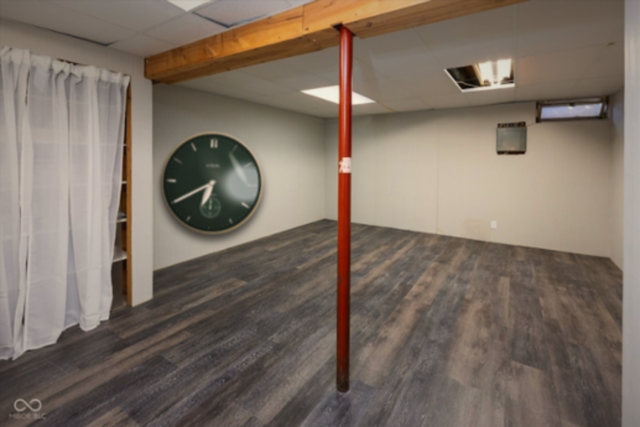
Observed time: 6h40
